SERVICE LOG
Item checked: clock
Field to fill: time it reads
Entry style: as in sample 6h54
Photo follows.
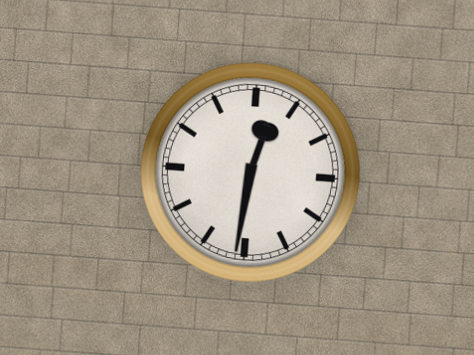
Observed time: 12h31
